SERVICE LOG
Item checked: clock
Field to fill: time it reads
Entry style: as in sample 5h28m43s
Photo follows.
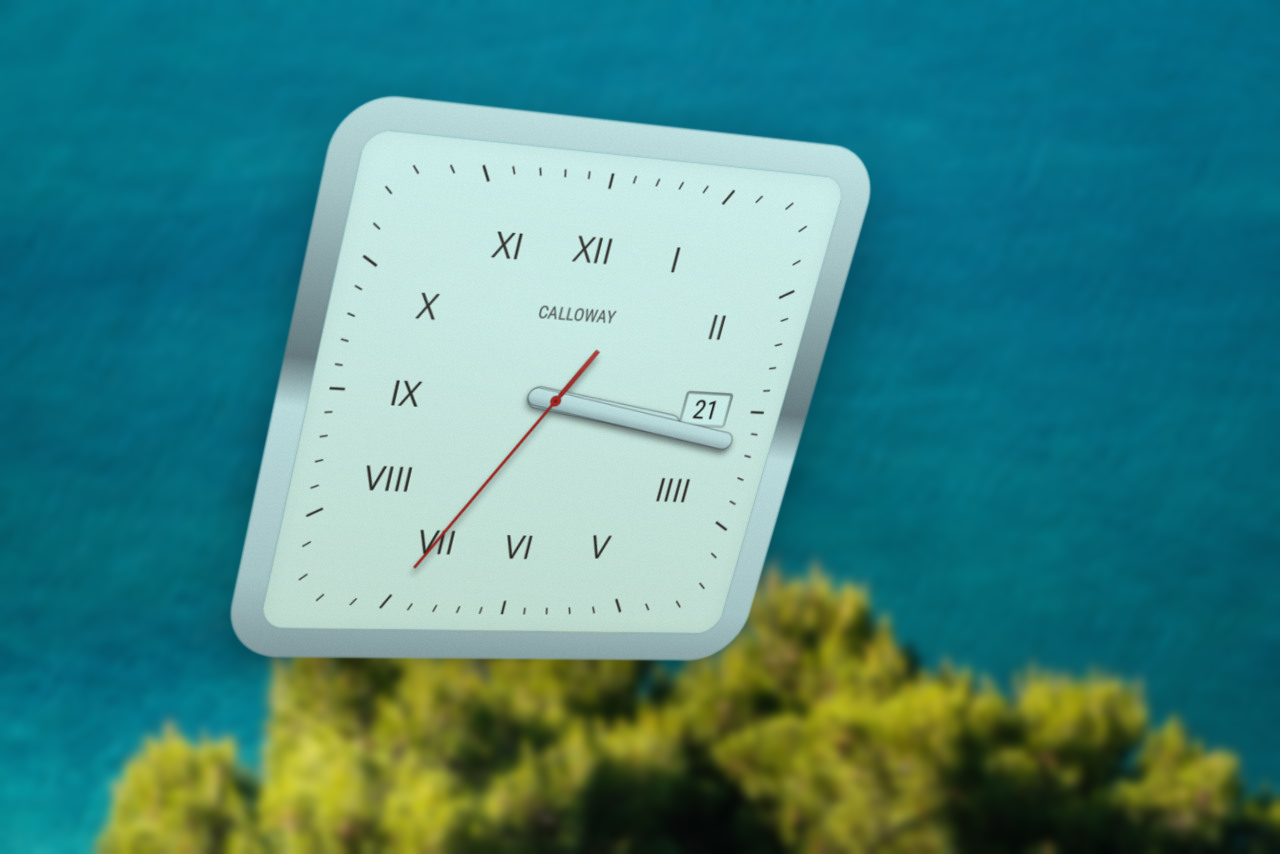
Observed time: 3h16m35s
